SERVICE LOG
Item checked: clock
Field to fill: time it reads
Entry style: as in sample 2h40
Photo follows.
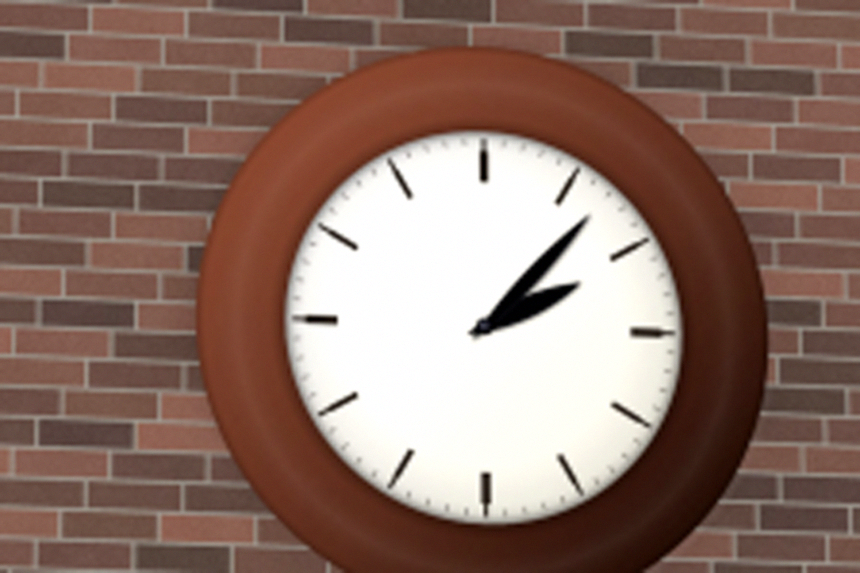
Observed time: 2h07
